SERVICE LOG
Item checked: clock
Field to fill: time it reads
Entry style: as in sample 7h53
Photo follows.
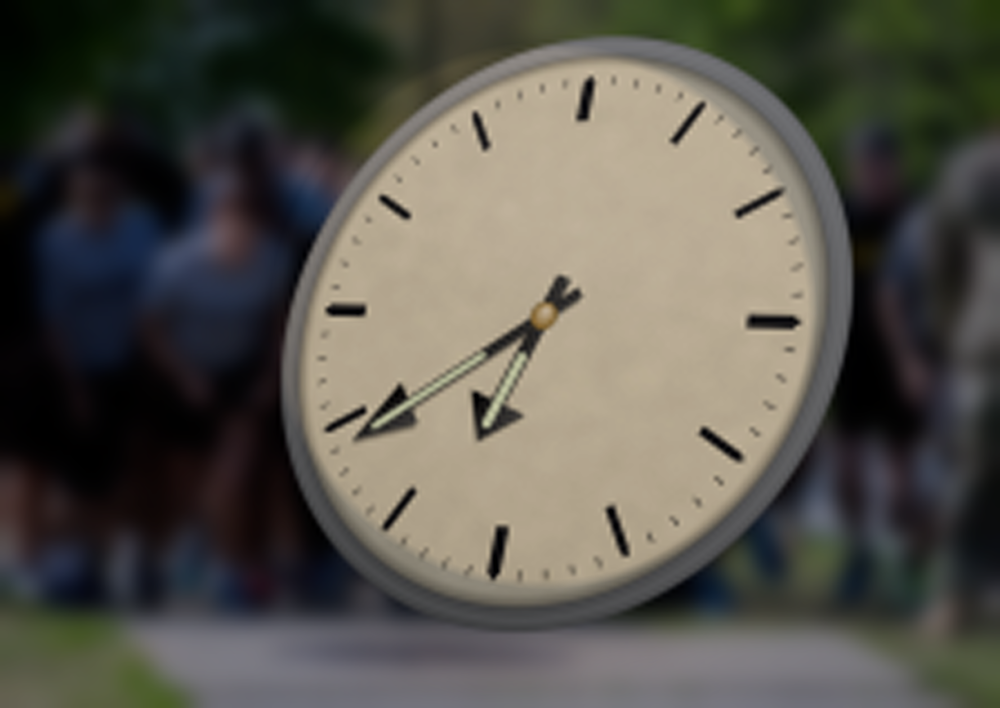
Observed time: 6h39
